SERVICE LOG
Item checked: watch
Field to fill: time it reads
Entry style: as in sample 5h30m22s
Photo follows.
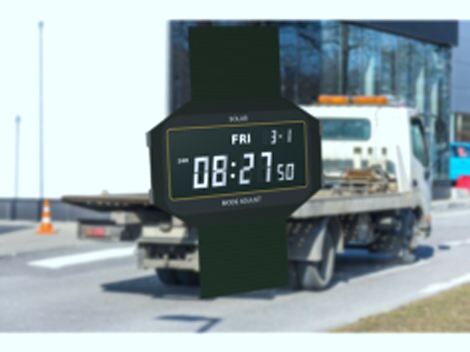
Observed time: 8h27m50s
